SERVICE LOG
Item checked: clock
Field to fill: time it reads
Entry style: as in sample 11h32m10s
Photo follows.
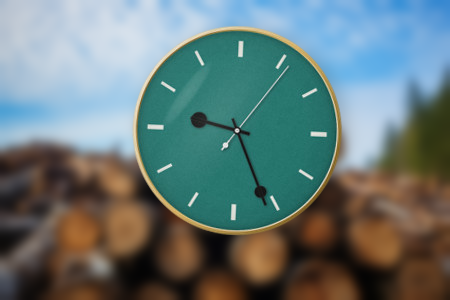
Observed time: 9h26m06s
